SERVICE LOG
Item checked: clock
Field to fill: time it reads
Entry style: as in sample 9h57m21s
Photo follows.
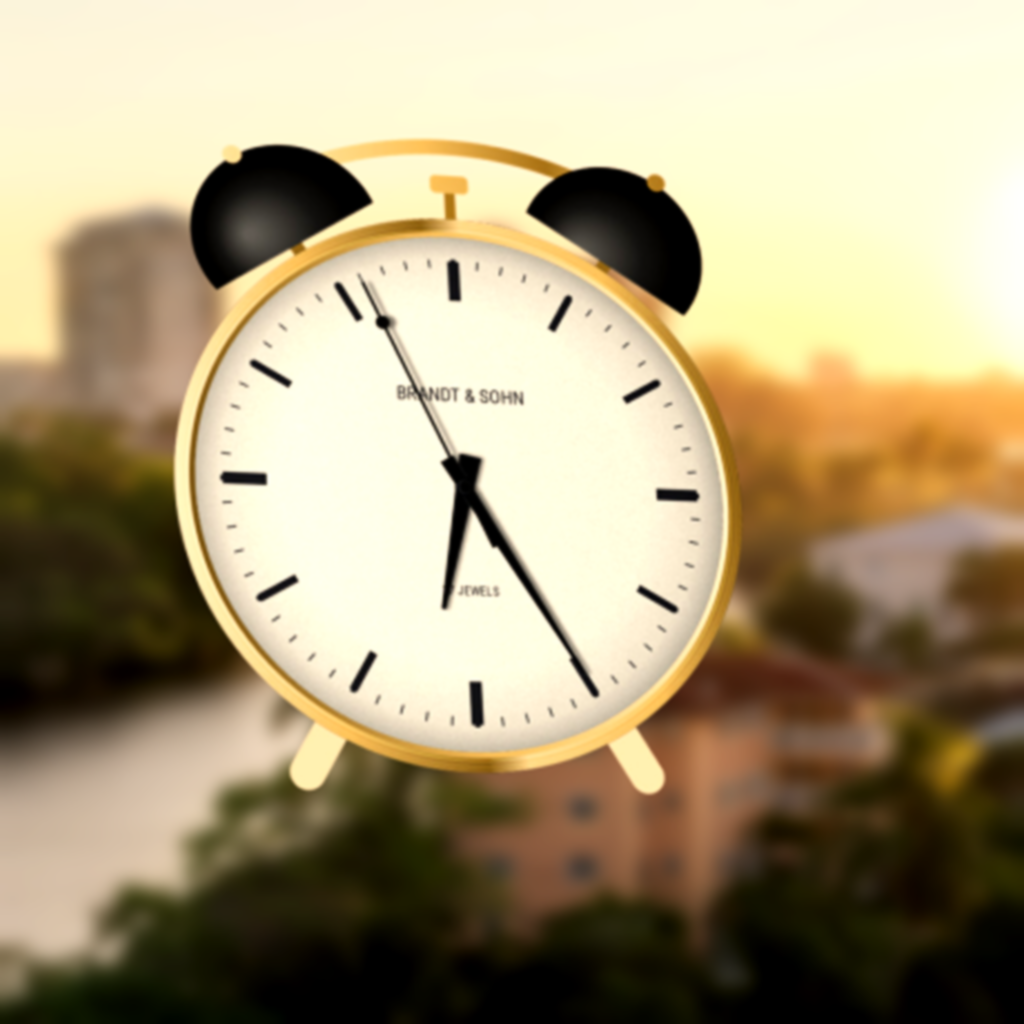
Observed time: 6h24m56s
